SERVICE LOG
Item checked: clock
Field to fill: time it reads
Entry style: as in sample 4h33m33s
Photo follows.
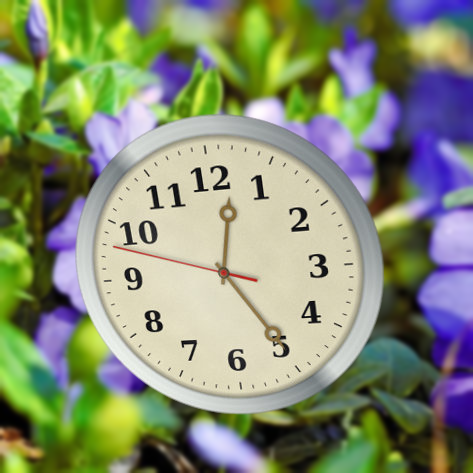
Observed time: 12h24m48s
